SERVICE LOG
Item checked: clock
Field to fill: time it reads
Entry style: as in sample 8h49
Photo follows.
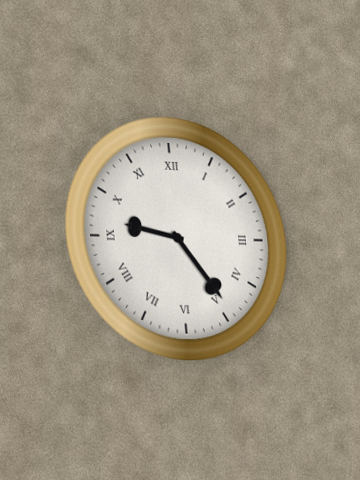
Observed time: 9h24
